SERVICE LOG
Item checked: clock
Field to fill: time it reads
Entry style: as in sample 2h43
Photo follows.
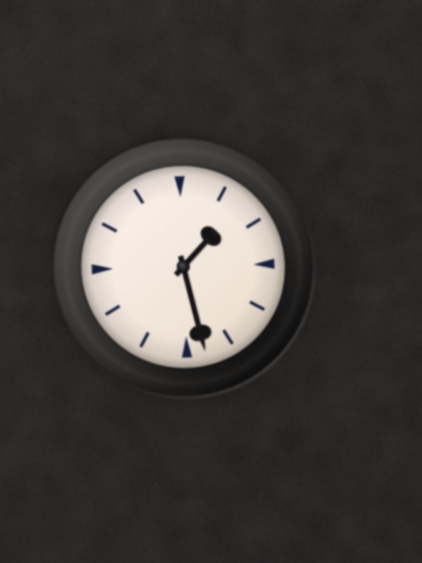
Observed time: 1h28
